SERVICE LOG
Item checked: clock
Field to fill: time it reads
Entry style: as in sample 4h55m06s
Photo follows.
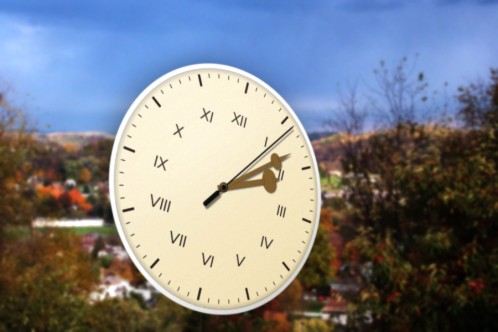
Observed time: 2h08m06s
